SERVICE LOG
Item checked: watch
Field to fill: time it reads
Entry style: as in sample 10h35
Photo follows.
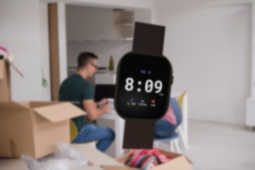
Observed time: 8h09
